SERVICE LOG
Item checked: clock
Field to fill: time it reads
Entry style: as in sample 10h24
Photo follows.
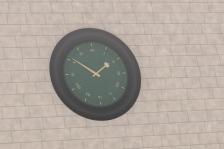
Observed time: 1h51
